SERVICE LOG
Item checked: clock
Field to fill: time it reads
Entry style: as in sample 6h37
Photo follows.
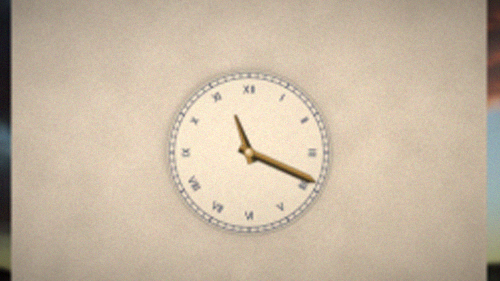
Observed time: 11h19
